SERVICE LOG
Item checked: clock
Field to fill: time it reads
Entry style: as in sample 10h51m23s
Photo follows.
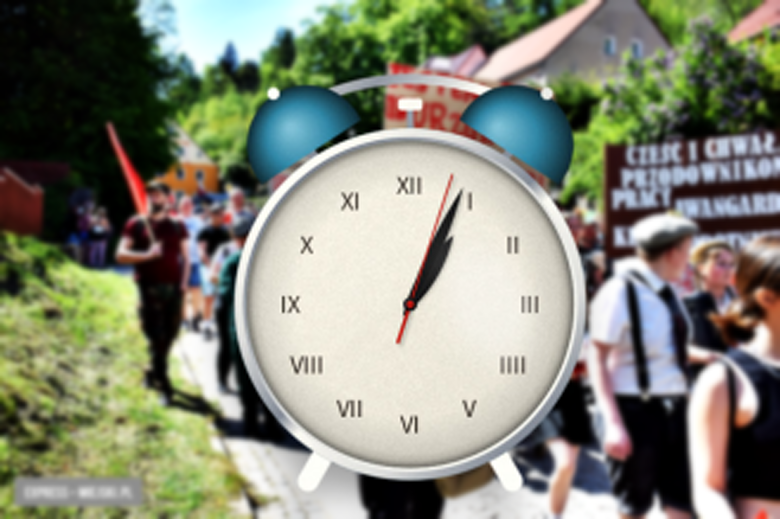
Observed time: 1h04m03s
